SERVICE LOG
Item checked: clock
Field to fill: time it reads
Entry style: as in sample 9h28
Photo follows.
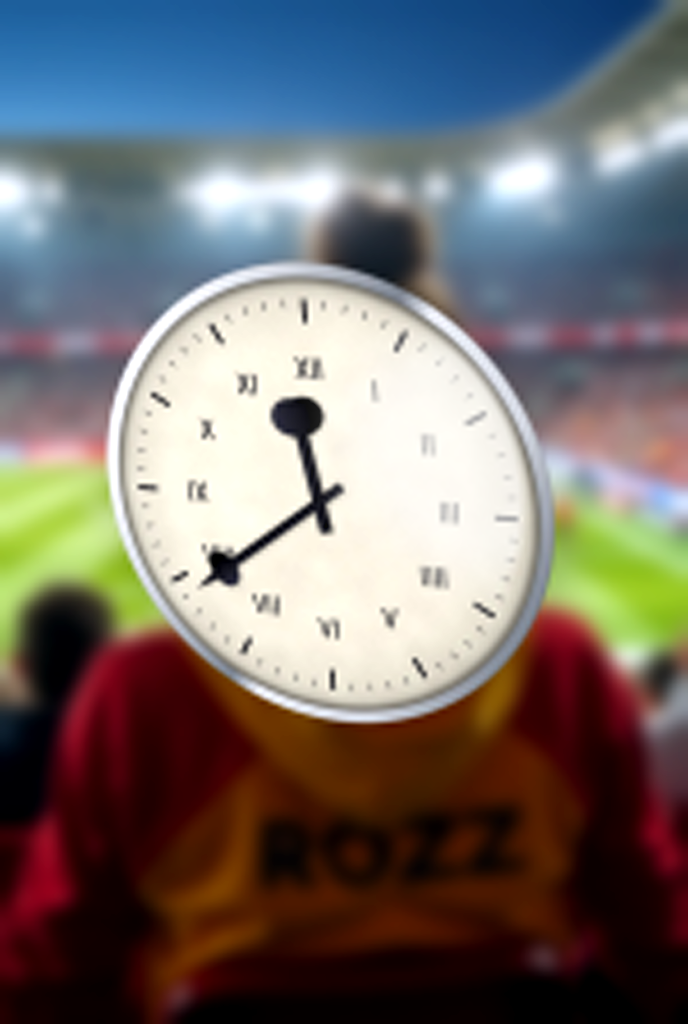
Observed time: 11h39
